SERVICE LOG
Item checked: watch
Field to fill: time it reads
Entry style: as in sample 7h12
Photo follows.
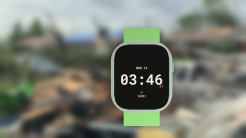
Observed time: 3h46
